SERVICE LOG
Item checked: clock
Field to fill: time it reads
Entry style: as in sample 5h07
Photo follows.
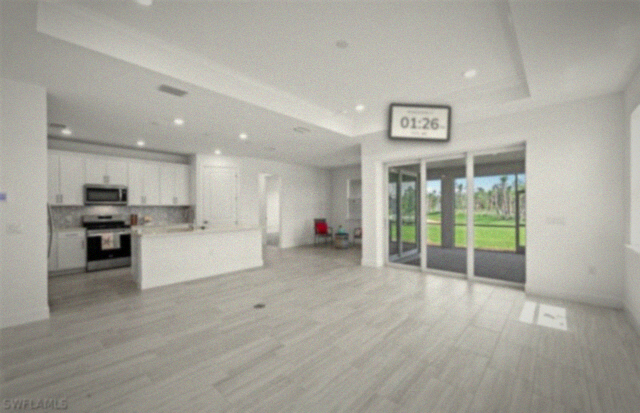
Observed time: 1h26
